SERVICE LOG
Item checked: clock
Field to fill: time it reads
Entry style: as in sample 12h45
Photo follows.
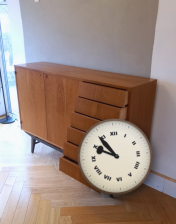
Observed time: 9h54
